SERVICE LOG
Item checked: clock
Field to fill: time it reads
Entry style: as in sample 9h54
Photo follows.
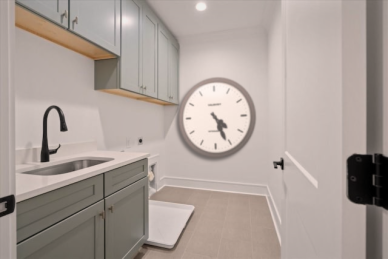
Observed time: 4h26
